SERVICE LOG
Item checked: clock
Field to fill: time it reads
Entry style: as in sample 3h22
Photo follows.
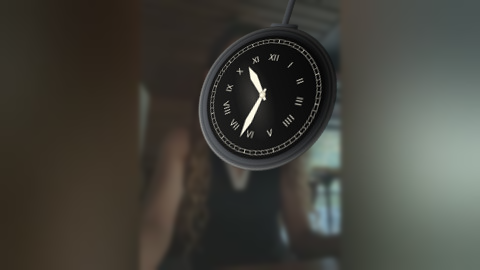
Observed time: 10h32
